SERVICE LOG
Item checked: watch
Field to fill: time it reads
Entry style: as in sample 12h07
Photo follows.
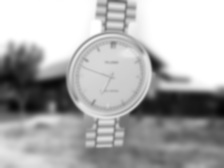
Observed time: 6h48
